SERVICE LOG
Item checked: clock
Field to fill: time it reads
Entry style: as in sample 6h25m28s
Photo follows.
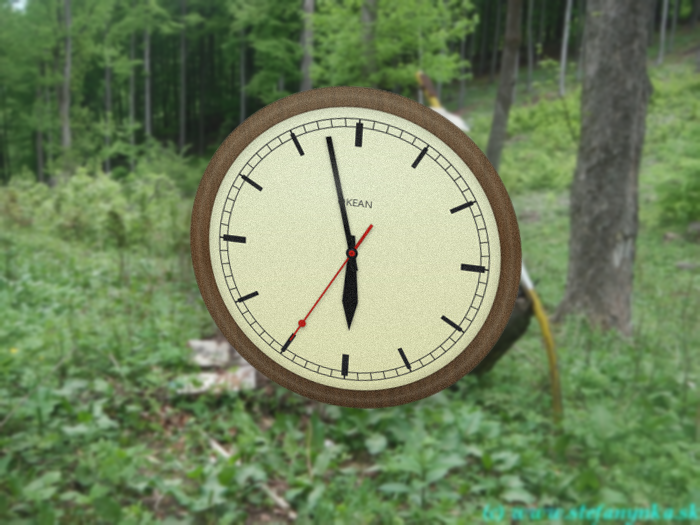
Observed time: 5h57m35s
